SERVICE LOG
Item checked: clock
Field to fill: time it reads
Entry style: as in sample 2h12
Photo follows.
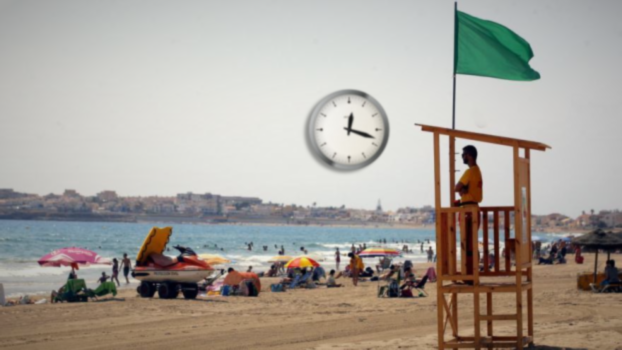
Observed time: 12h18
